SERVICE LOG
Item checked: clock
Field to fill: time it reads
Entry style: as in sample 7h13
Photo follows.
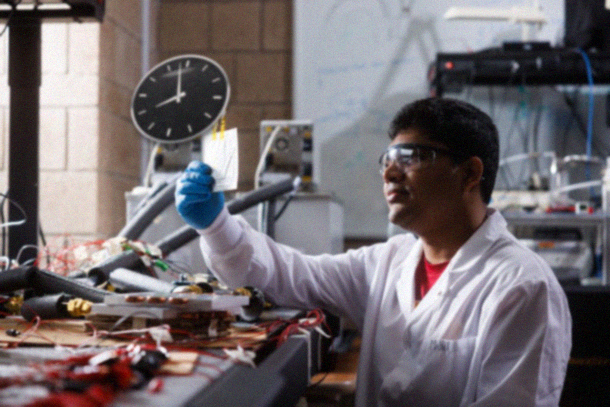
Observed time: 7h58
